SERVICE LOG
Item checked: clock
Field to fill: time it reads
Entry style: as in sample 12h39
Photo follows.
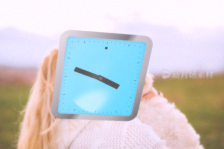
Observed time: 3h48
